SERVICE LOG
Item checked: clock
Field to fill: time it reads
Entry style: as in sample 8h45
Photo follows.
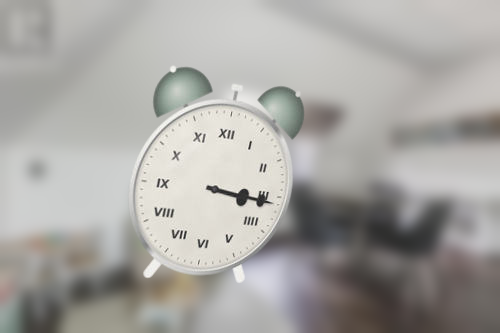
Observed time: 3h16
